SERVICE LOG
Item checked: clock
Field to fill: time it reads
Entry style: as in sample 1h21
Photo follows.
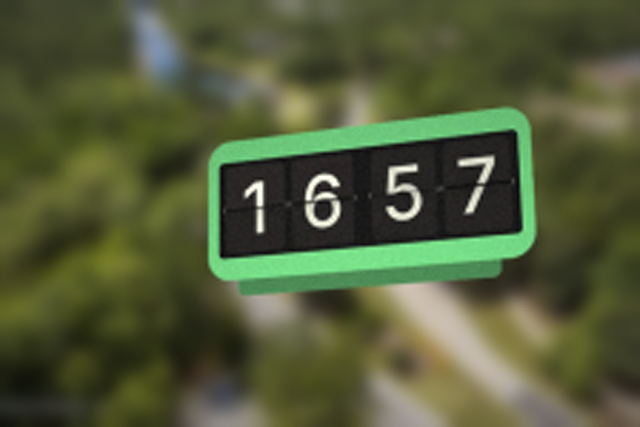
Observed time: 16h57
